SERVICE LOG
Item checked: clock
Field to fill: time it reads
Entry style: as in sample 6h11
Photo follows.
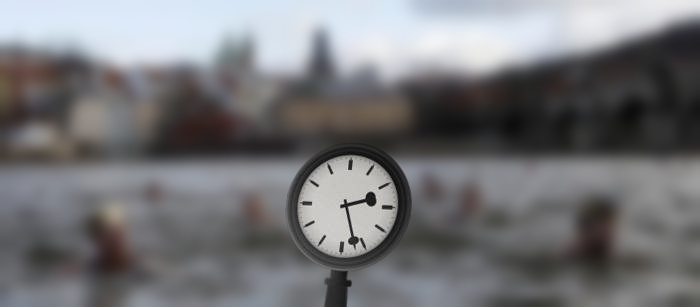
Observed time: 2h27
